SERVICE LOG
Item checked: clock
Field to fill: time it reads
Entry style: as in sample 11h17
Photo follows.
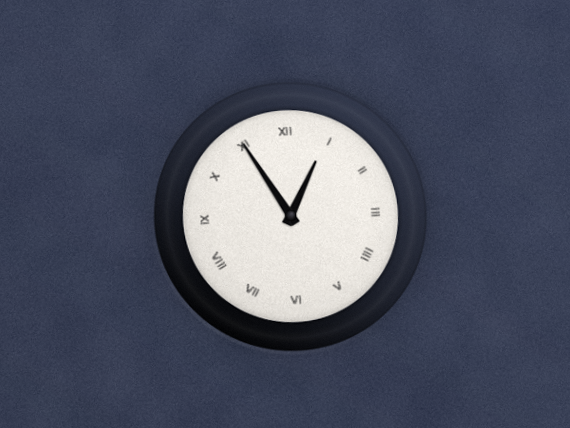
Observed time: 12h55
